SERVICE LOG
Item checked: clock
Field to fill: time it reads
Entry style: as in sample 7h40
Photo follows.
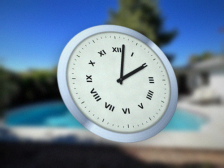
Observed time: 2h02
